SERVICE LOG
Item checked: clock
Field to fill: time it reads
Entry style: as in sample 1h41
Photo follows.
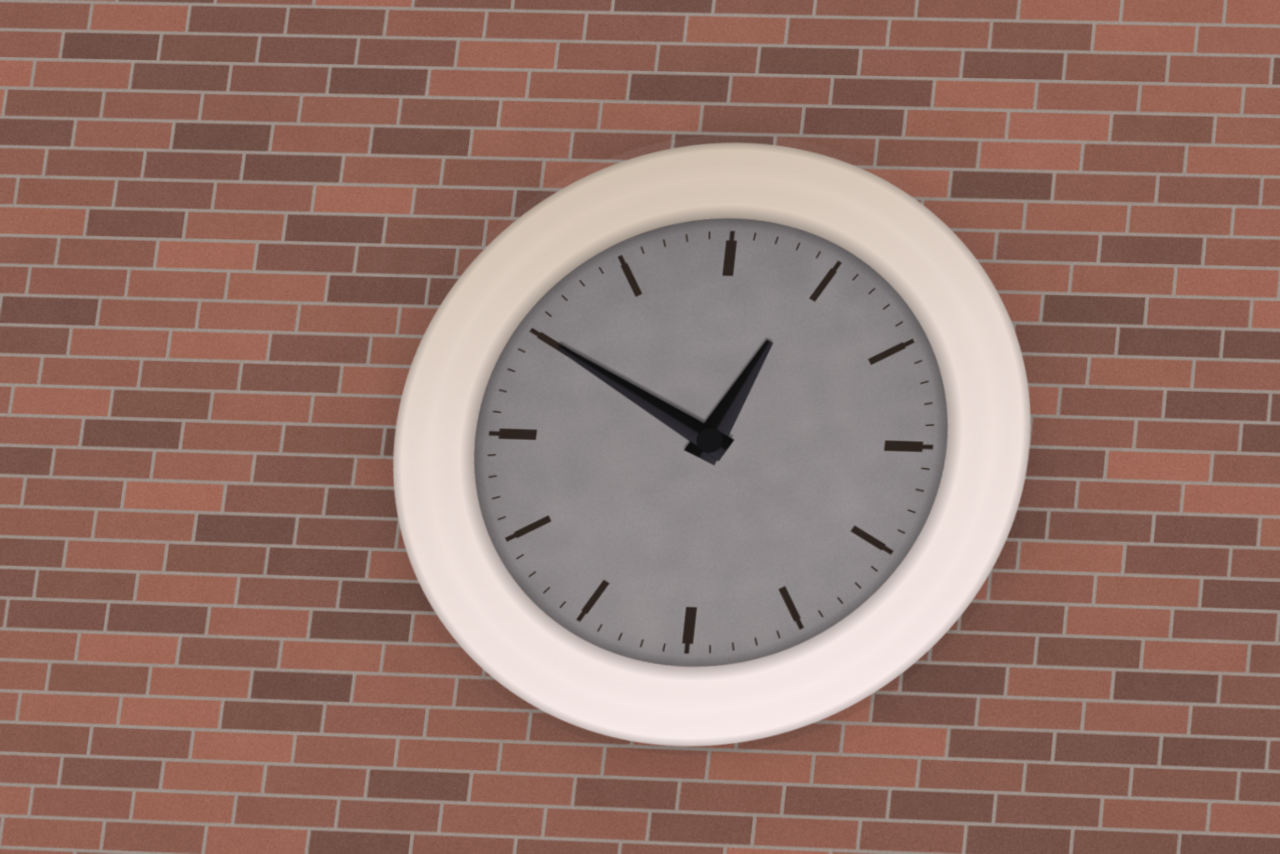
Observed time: 12h50
